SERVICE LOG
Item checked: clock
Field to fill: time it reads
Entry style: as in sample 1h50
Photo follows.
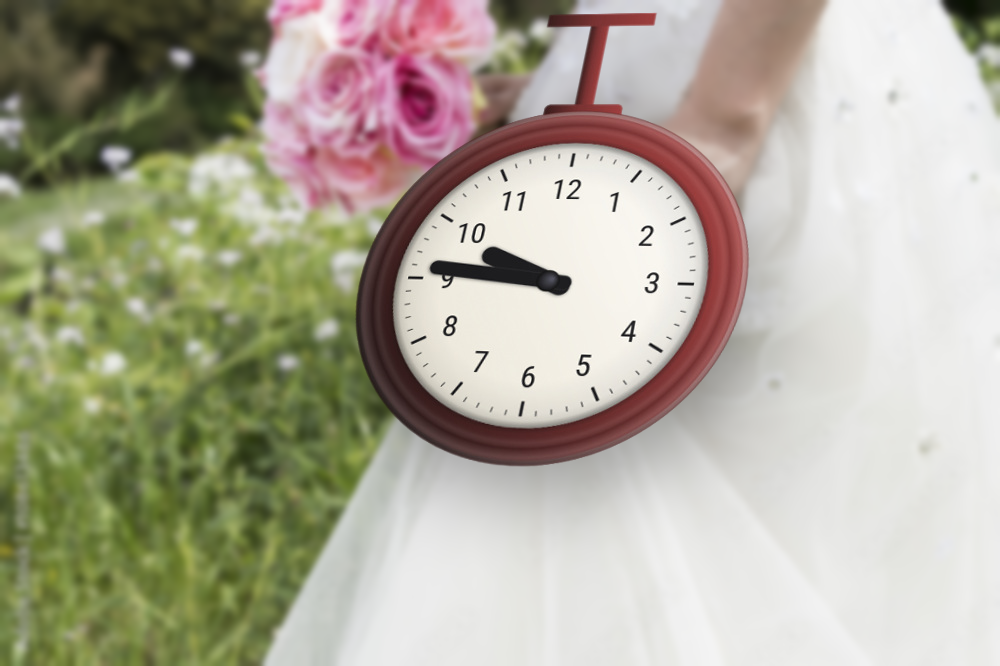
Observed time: 9h46
